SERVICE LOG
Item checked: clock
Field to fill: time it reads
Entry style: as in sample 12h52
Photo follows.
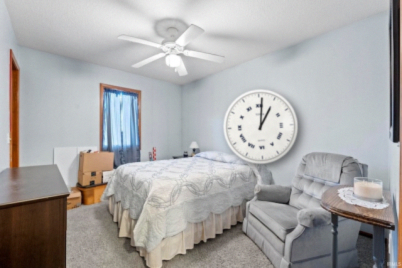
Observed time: 1h01
